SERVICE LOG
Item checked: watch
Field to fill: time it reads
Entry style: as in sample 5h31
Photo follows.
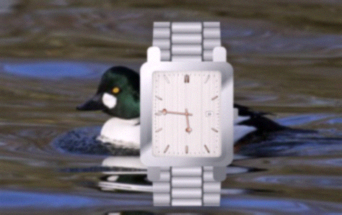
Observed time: 5h46
